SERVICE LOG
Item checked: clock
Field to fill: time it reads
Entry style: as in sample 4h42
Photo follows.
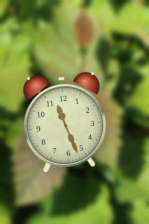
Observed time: 11h27
